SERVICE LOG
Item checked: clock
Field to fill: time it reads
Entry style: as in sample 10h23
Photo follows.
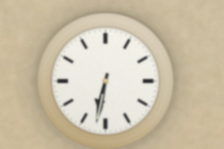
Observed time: 6h32
